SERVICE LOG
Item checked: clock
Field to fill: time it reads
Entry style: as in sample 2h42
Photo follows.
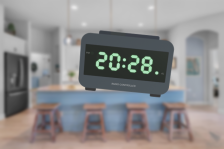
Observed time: 20h28
